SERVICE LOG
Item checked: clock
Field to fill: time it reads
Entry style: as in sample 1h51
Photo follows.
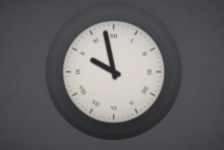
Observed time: 9h58
